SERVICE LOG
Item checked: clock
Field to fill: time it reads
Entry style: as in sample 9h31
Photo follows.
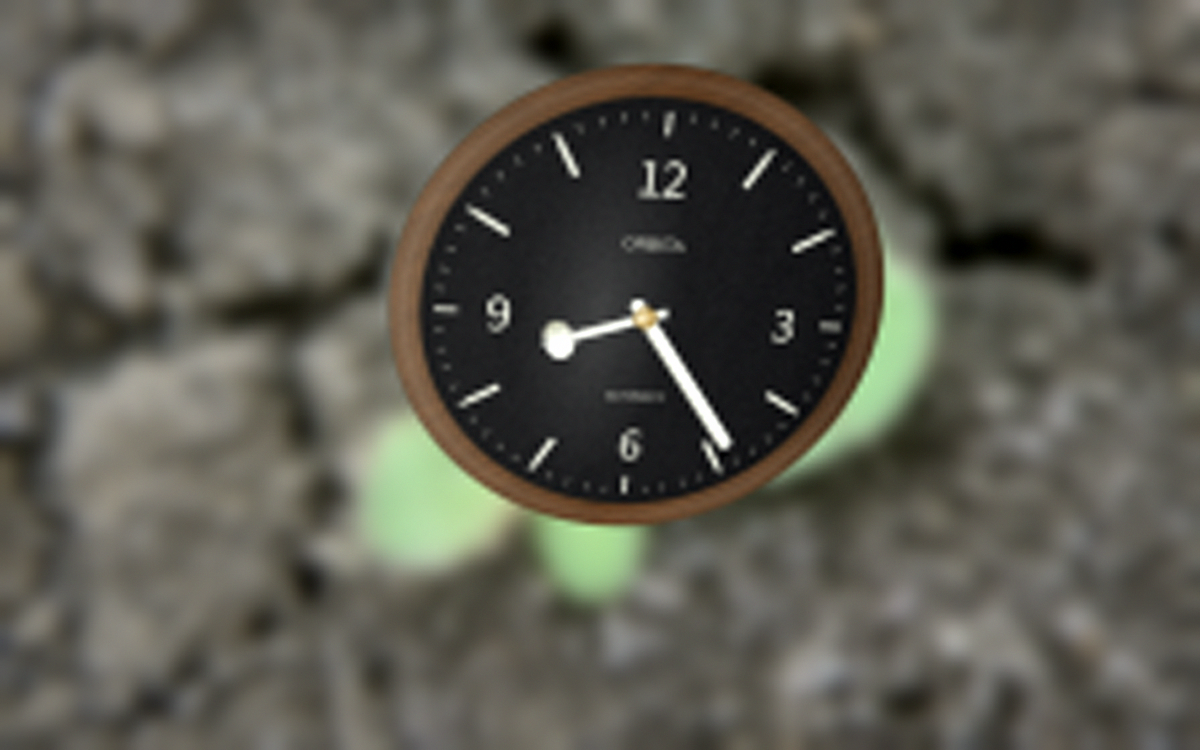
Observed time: 8h24
